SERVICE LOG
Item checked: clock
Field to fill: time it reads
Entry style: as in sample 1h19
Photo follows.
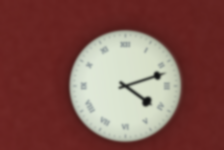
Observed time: 4h12
